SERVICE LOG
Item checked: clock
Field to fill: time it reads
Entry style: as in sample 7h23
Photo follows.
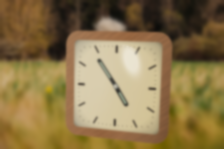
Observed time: 4h54
